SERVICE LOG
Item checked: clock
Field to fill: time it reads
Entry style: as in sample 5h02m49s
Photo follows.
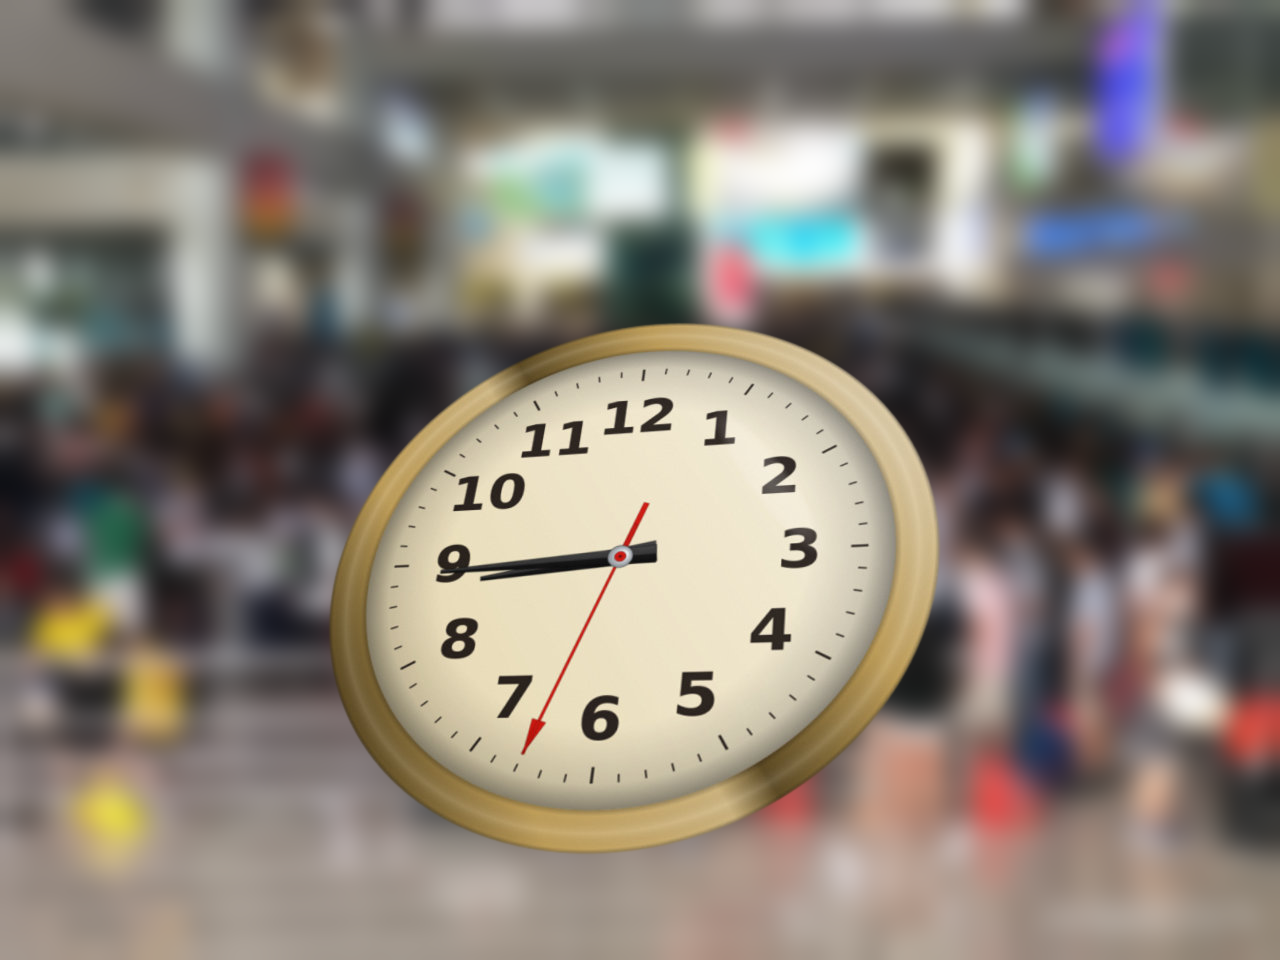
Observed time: 8h44m33s
